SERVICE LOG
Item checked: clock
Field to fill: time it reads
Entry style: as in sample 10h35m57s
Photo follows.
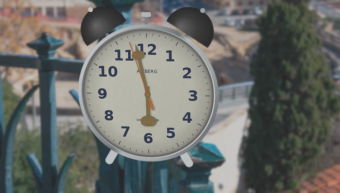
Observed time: 5h57m57s
